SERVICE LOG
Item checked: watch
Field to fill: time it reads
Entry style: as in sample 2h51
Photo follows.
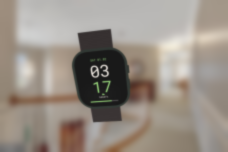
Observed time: 3h17
